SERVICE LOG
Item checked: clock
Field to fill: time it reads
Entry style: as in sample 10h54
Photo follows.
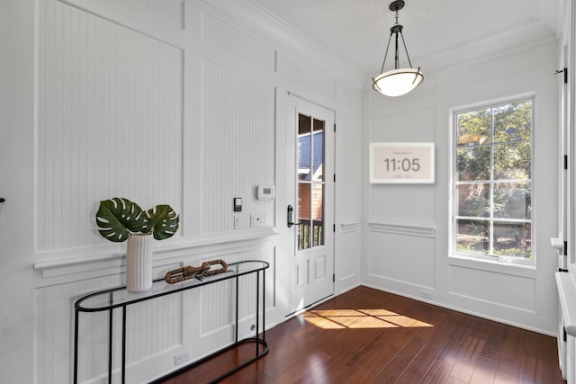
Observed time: 11h05
